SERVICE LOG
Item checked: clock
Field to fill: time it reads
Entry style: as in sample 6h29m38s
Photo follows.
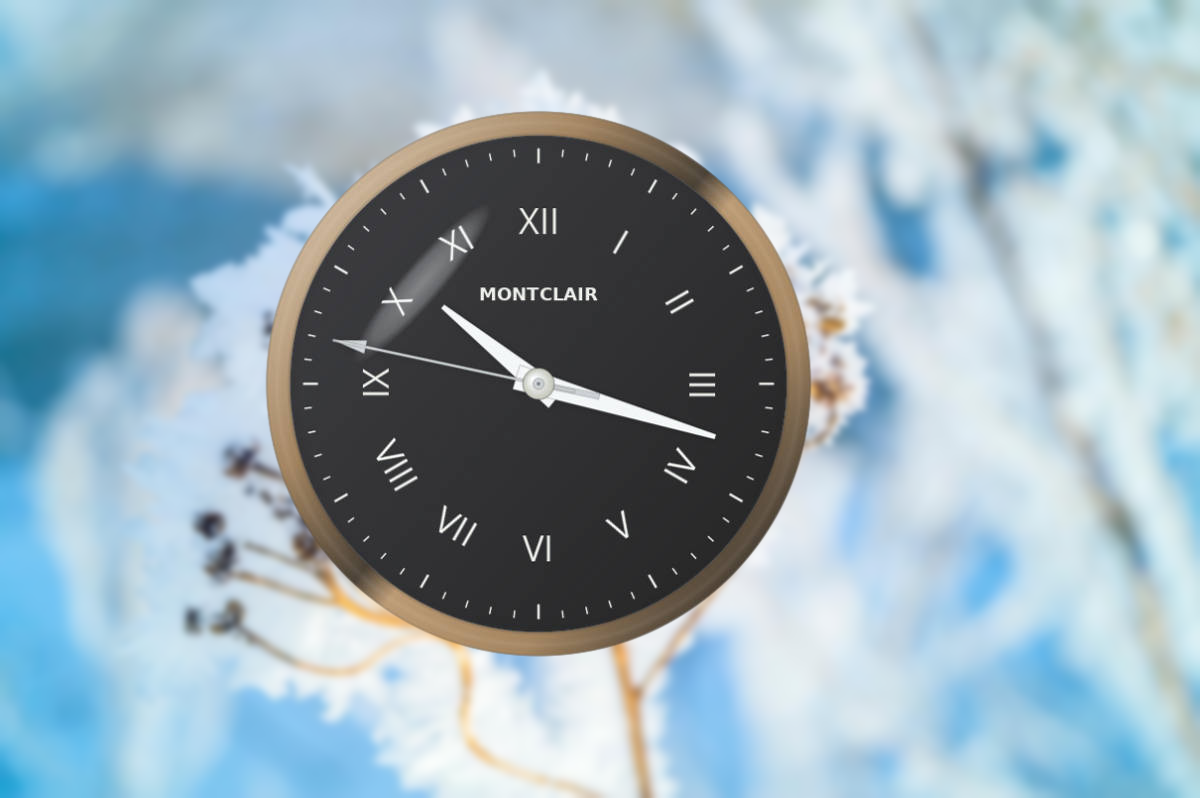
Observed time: 10h17m47s
